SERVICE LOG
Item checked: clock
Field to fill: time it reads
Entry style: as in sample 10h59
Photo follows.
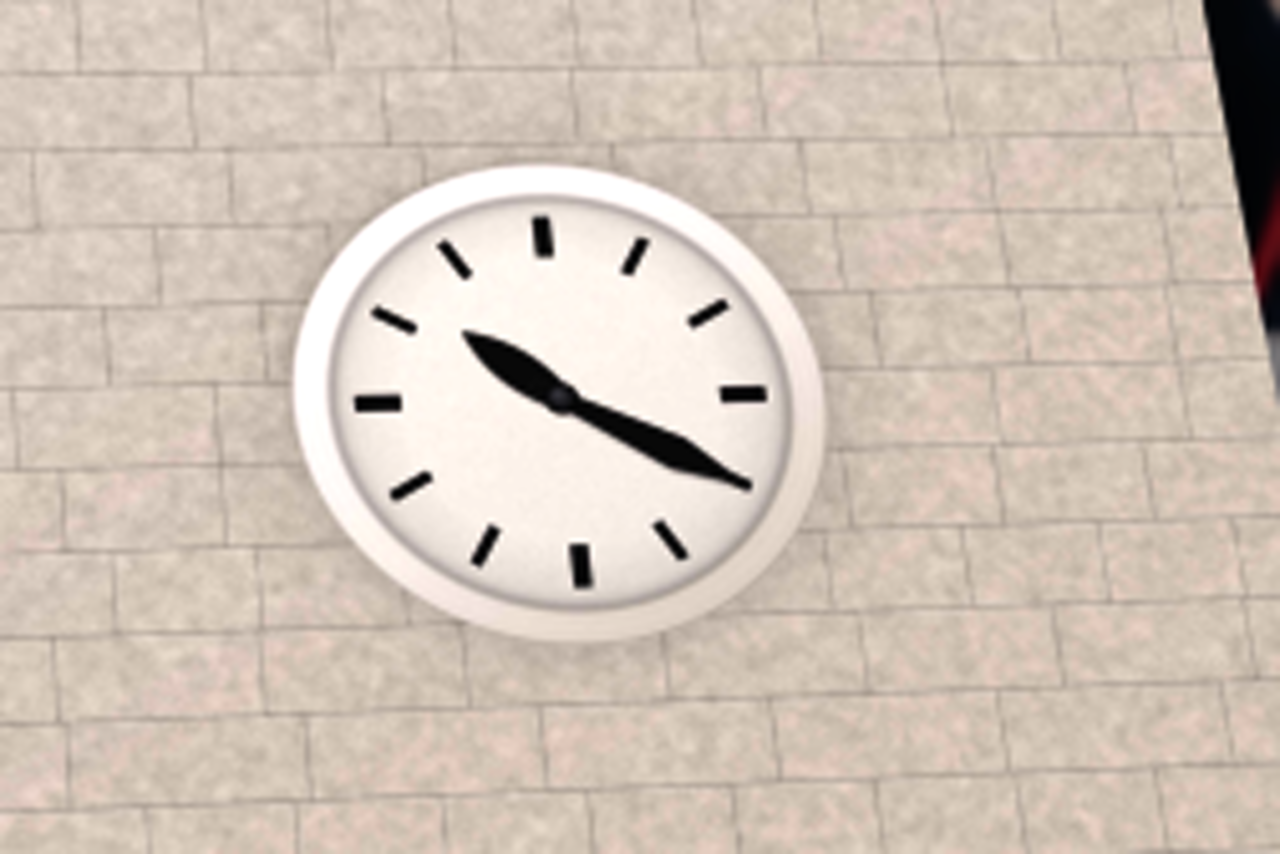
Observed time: 10h20
